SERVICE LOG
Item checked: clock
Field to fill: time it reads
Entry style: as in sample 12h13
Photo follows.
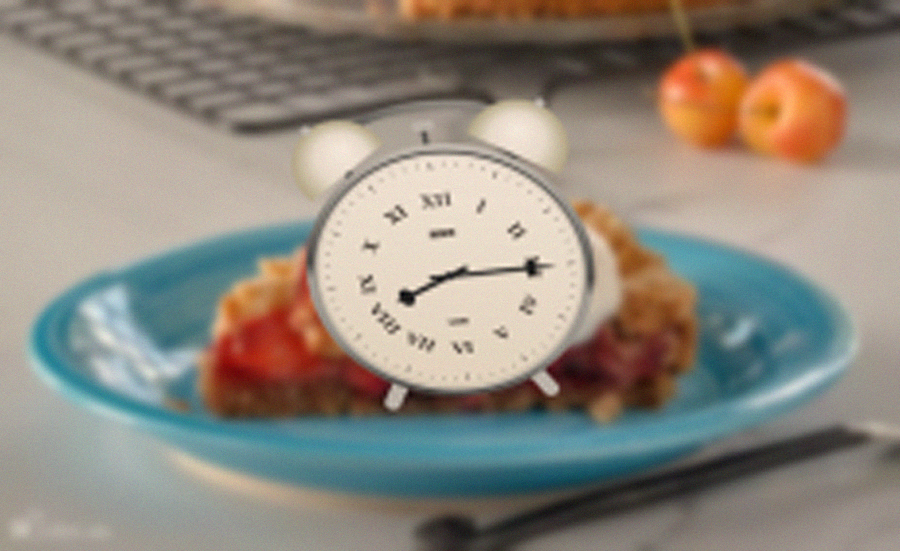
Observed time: 8h15
